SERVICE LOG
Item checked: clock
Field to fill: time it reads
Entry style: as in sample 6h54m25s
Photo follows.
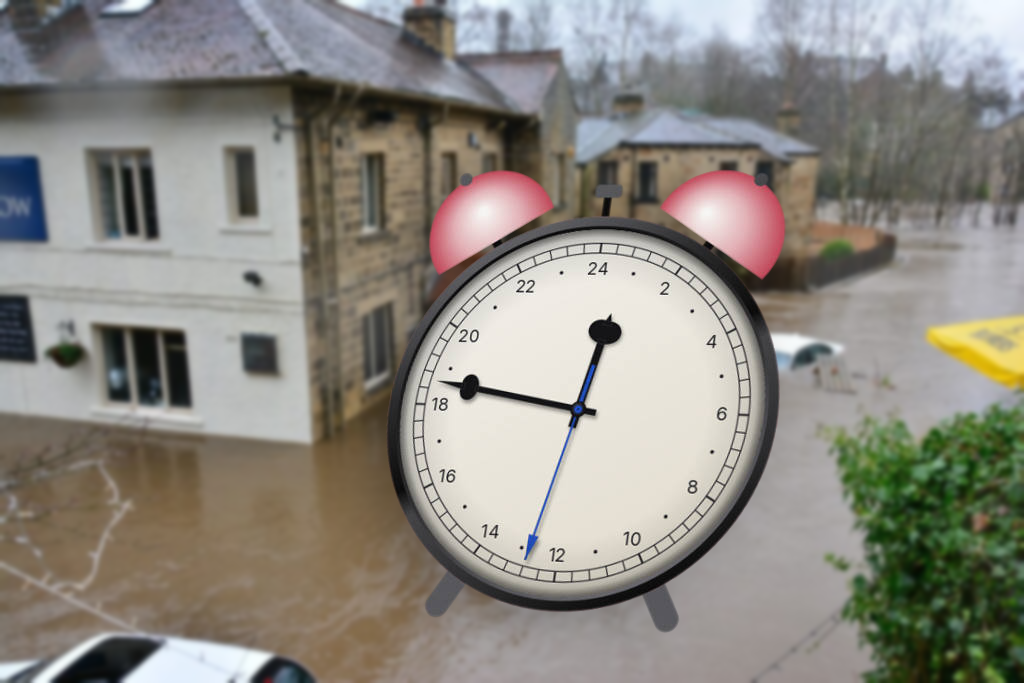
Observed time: 0h46m32s
